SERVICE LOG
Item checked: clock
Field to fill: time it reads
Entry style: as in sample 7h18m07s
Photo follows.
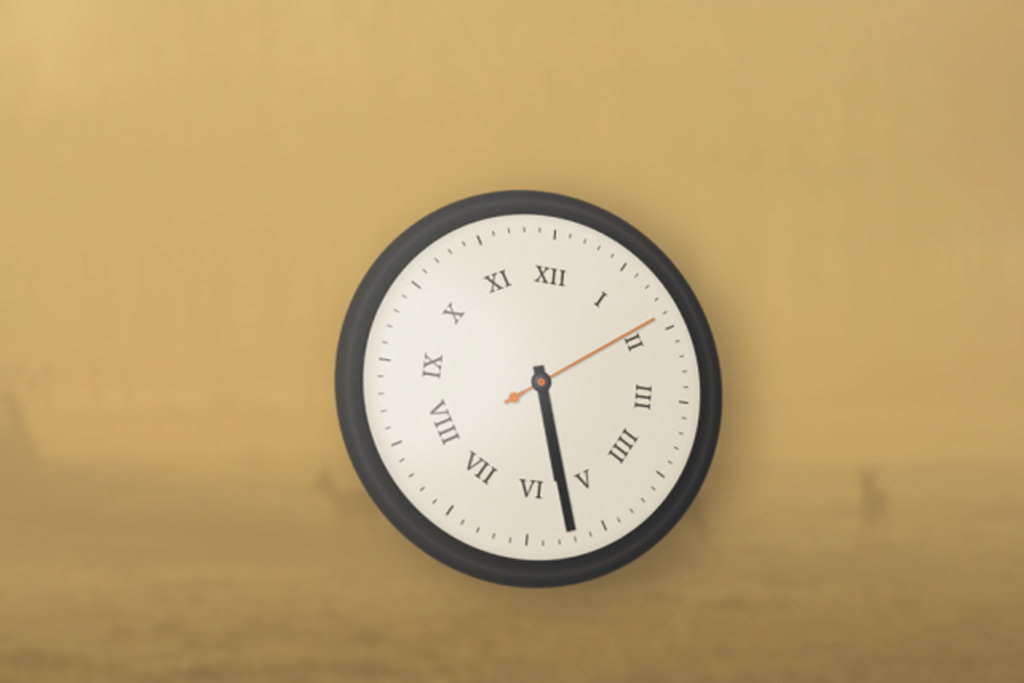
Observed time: 5h27m09s
